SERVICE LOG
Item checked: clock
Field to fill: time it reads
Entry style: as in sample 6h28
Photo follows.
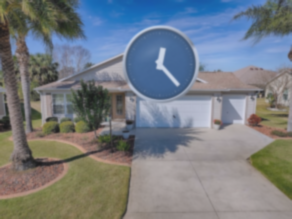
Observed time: 12h23
